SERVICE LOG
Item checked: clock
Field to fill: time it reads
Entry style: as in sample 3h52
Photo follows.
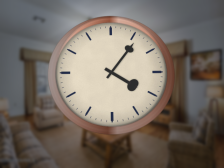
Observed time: 4h06
